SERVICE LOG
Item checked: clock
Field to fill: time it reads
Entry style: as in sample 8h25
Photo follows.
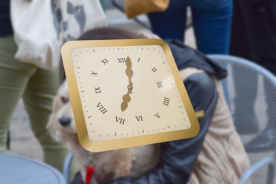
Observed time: 7h02
